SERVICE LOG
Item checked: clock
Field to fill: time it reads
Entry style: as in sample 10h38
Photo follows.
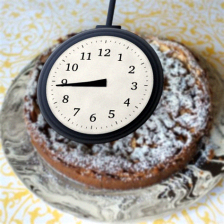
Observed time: 8h44
